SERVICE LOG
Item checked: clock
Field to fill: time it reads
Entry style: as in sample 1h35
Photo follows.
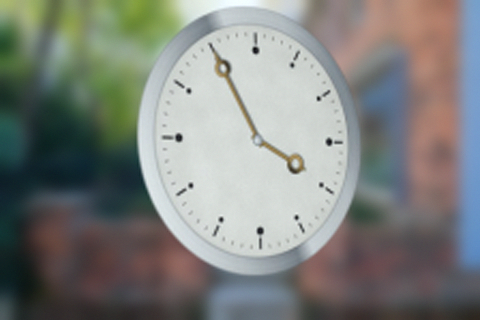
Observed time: 3h55
